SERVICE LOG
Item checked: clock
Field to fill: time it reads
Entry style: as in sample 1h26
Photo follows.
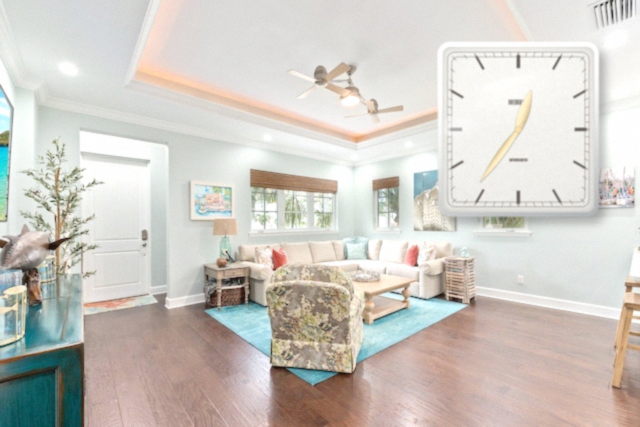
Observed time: 12h36
